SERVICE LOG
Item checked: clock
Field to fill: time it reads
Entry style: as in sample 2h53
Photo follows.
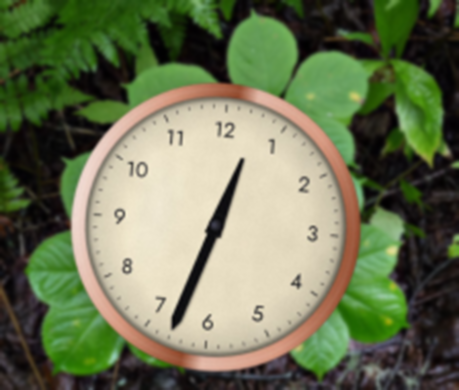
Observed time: 12h33
